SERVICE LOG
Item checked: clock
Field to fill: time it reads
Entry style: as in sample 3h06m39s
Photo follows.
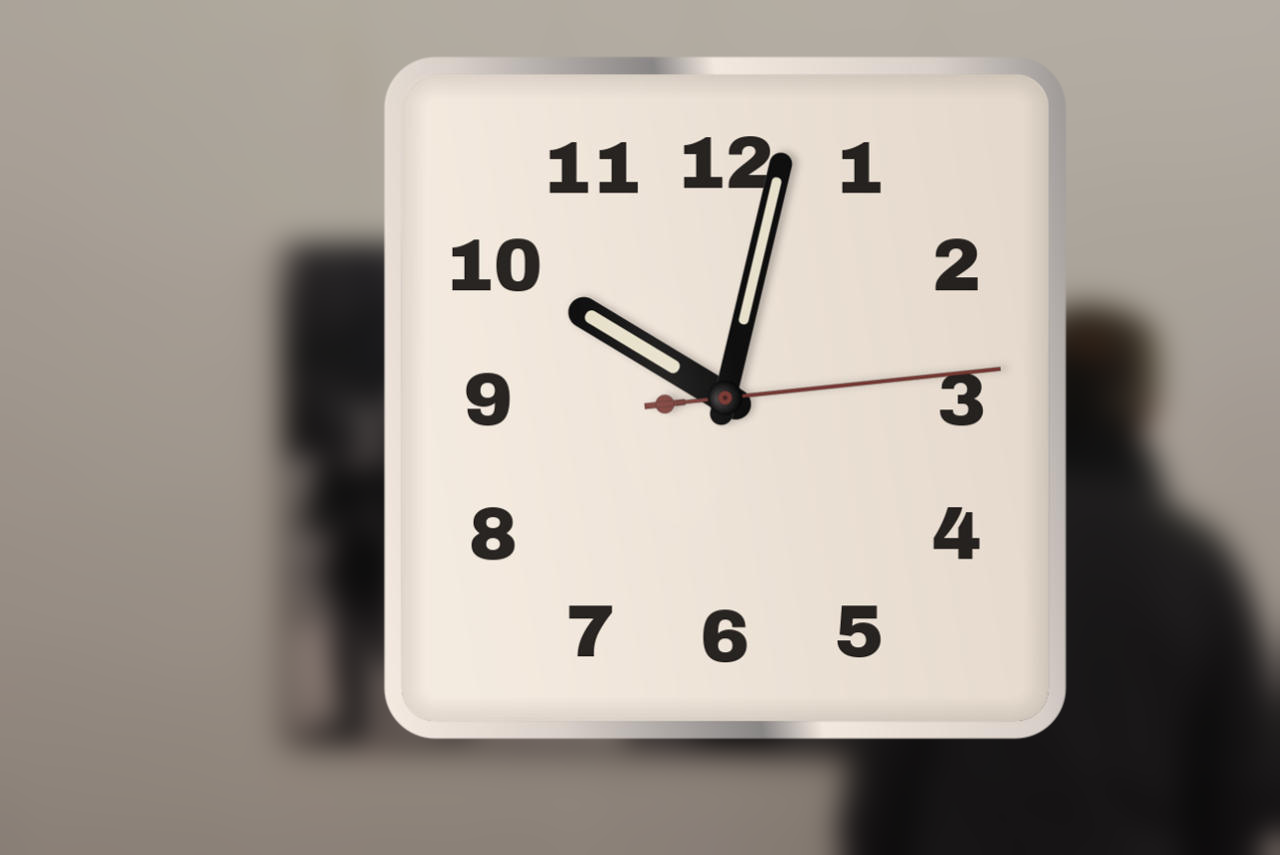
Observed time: 10h02m14s
